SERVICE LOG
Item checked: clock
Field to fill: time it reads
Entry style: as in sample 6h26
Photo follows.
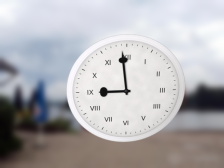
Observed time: 8h59
